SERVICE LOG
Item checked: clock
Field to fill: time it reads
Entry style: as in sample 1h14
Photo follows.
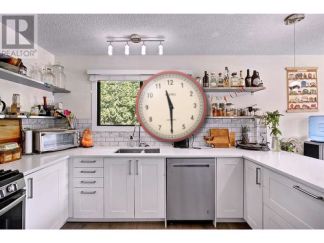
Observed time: 11h30
